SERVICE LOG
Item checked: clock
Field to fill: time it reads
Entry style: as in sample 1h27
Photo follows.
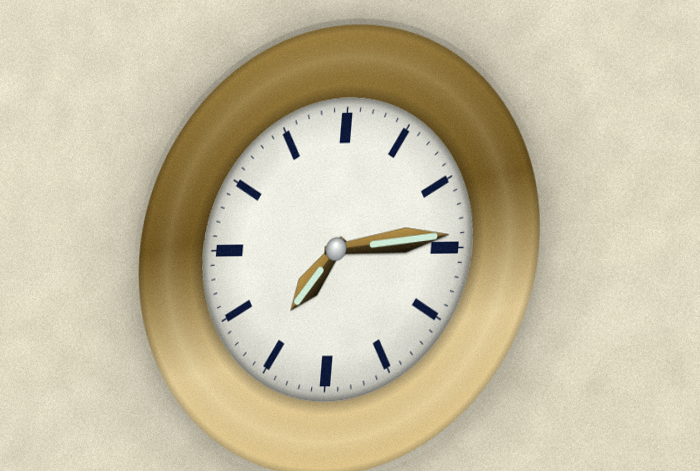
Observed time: 7h14
